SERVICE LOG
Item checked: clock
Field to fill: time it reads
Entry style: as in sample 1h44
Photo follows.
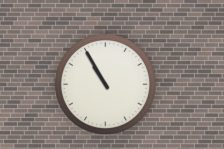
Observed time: 10h55
